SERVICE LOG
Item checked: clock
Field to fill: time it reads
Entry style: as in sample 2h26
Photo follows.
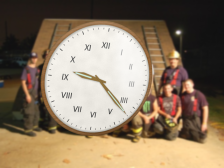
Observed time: 9h22
